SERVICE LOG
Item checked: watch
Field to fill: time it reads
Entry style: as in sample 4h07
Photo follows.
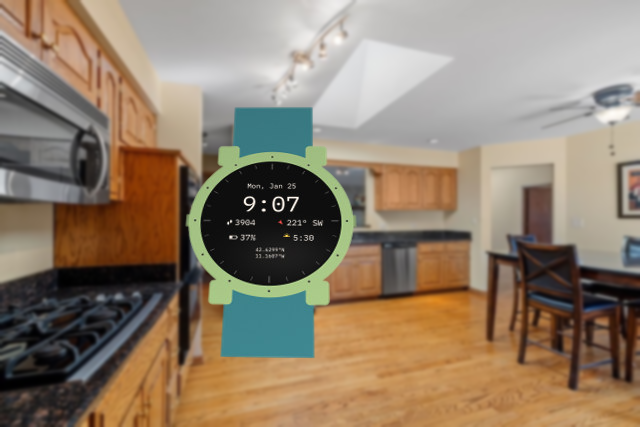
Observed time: 9h07
